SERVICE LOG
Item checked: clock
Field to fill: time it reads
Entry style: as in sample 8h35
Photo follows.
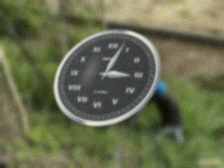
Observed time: 3h03
